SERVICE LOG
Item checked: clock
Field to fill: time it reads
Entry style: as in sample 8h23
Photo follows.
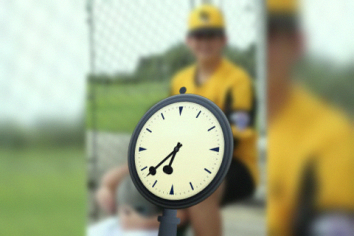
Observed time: 6h38
